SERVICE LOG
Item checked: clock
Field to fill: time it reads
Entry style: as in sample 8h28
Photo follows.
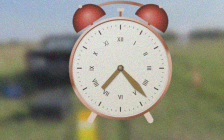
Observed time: 7h23
